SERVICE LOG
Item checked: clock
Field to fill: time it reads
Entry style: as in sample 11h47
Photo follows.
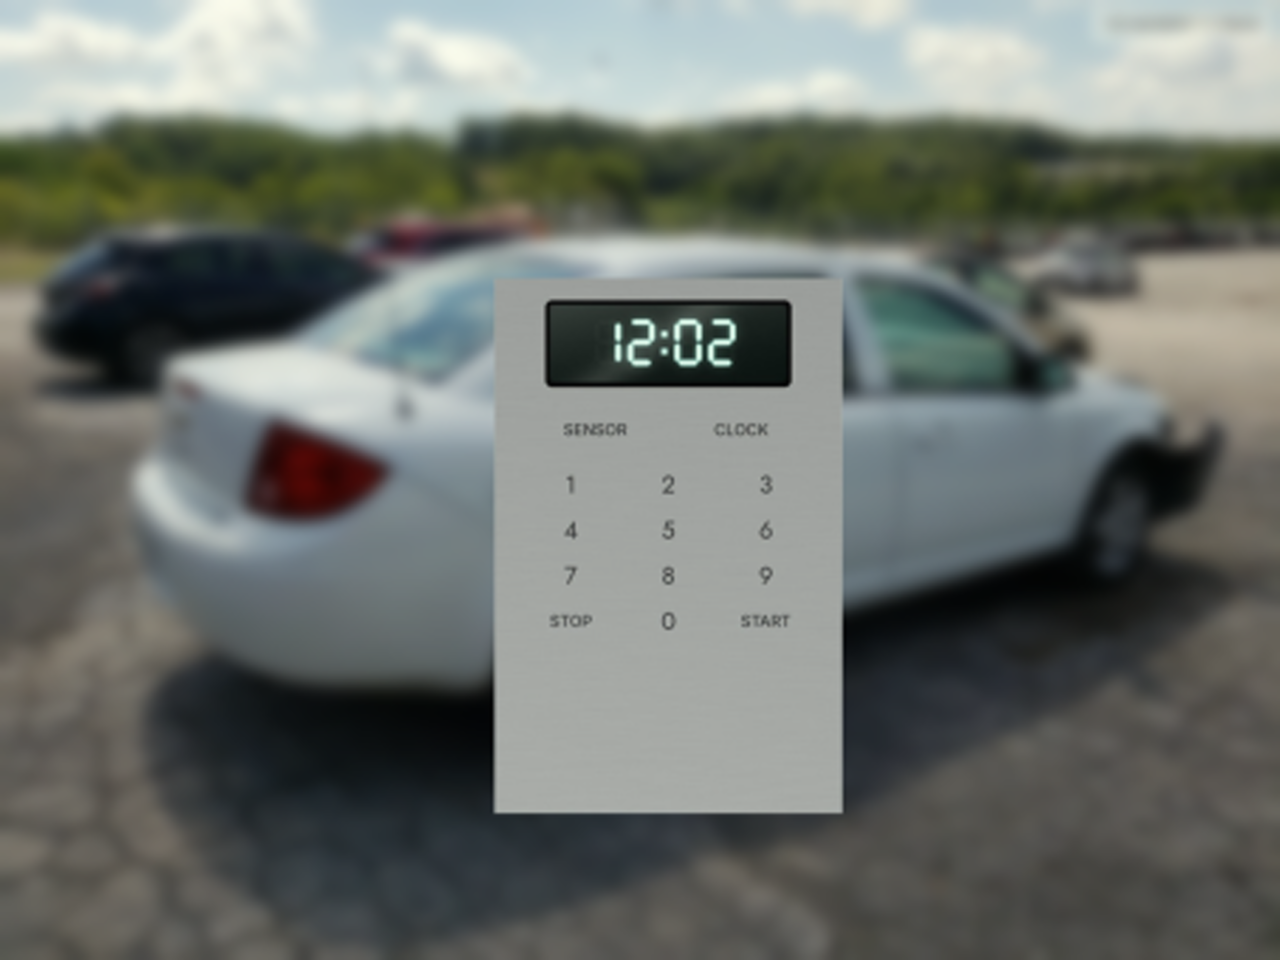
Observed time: 12h02
